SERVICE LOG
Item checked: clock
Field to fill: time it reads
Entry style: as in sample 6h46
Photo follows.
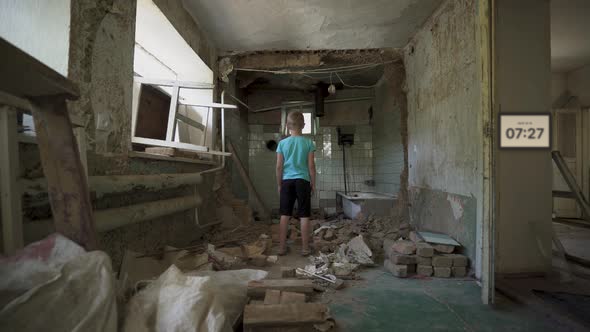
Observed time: 7h27
